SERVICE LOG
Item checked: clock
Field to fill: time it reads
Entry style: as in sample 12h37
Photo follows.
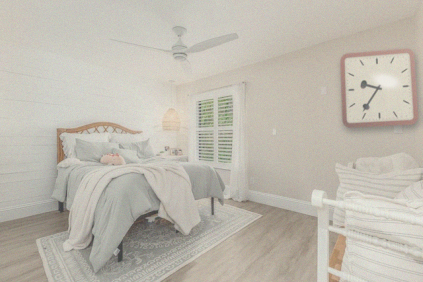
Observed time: 9h36
